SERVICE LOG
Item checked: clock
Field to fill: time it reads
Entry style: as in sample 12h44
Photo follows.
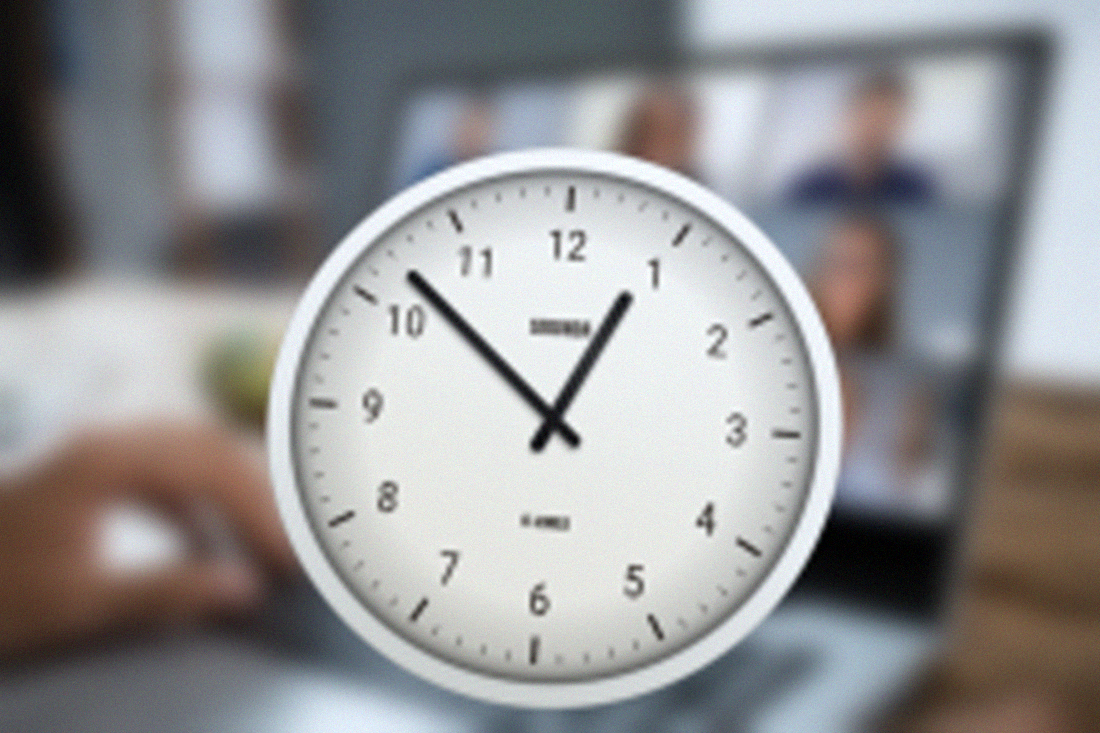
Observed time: 12h52
